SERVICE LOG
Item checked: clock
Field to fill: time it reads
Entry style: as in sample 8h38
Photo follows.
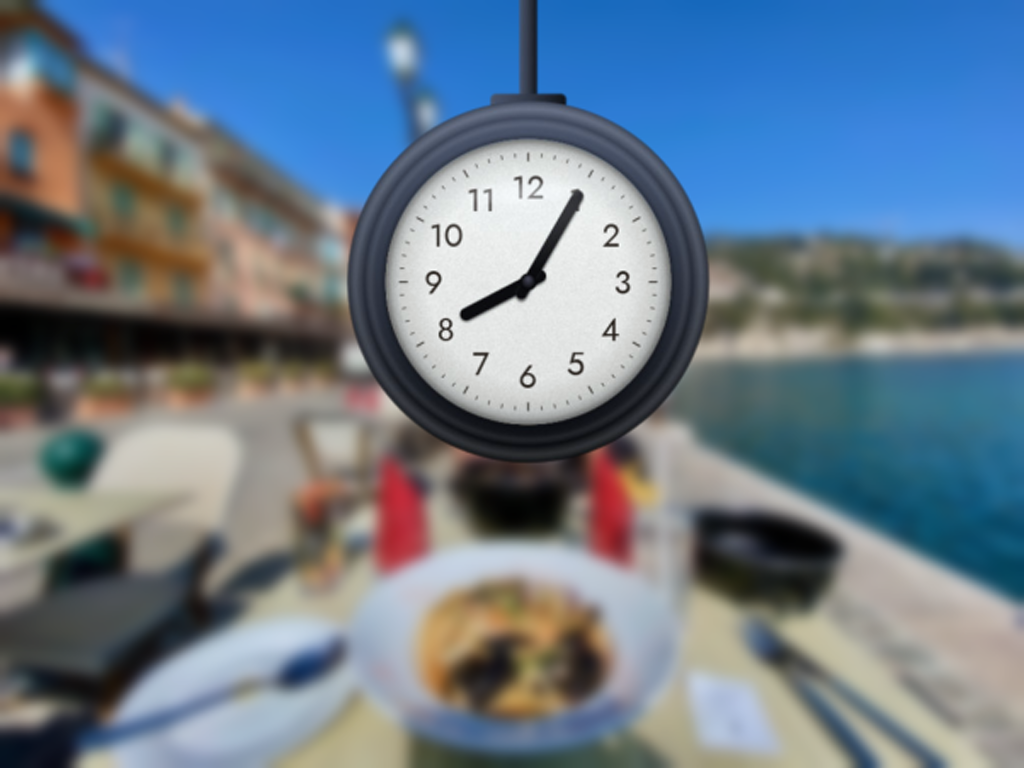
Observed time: 8h05
